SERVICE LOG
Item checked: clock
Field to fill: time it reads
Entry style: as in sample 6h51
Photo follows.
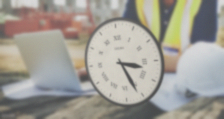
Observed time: 3h26
